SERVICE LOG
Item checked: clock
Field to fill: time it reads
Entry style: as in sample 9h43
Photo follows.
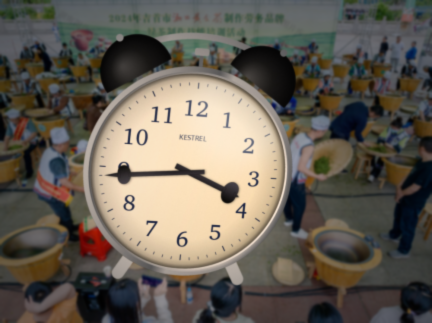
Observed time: 3h44
